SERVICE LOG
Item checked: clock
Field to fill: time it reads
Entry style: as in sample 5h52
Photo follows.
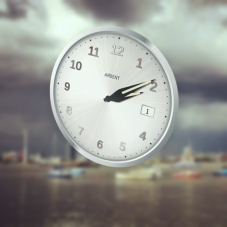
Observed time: 2h09
